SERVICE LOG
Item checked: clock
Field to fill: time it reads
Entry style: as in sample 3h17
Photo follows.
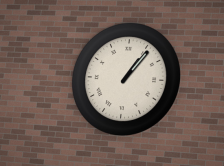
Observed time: 1h06
